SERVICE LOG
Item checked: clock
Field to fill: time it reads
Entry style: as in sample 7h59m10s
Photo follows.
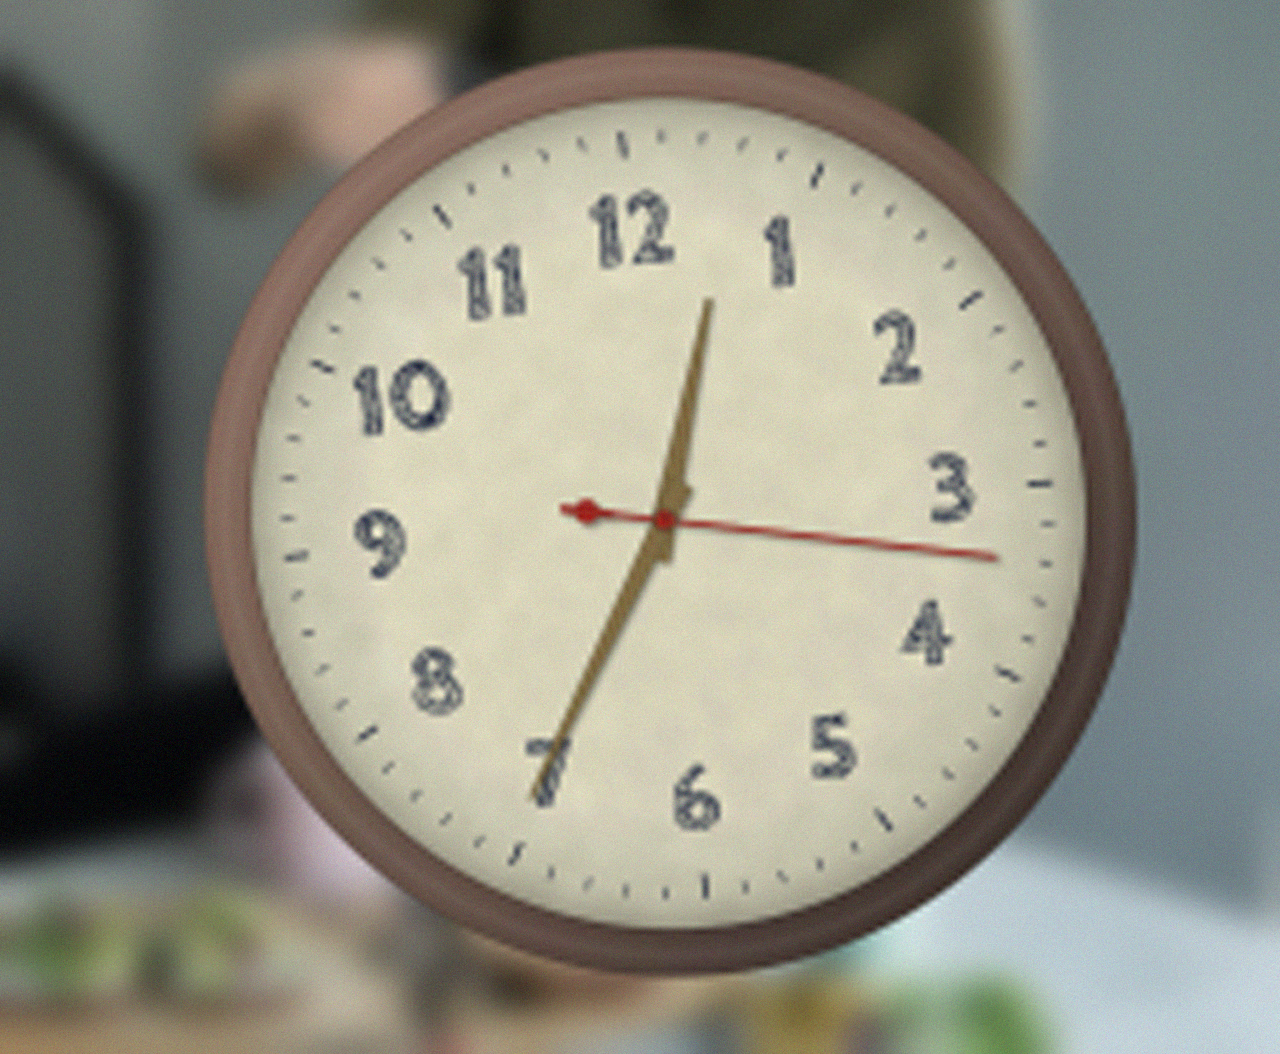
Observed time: 12h35m17s
